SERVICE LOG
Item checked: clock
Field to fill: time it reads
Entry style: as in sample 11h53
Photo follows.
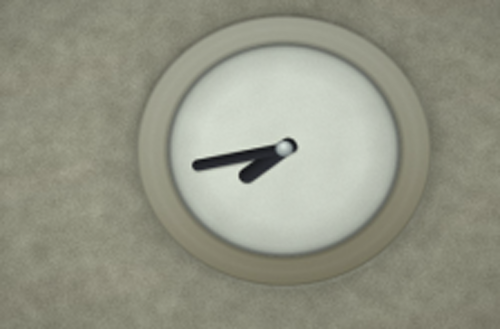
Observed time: 7h43
